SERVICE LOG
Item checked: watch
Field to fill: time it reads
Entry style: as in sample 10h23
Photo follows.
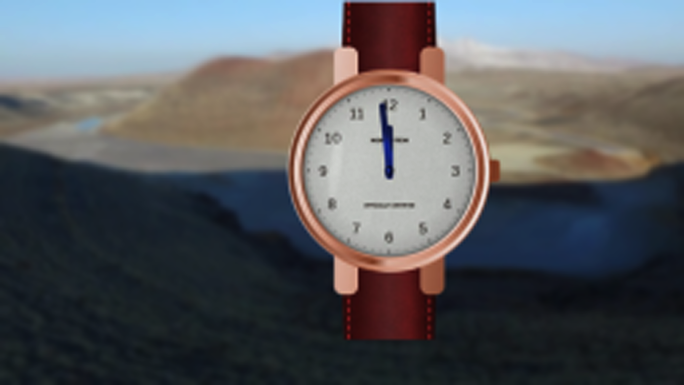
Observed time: 11h59
